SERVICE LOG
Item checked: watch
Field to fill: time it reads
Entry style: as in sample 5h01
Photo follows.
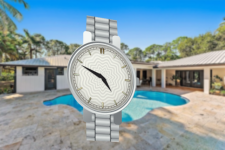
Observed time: 4h49
